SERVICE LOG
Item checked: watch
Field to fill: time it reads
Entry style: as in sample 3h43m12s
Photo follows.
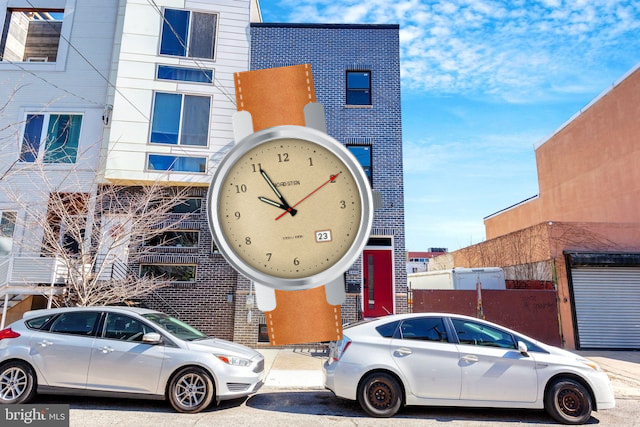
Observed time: 9h55m10s
